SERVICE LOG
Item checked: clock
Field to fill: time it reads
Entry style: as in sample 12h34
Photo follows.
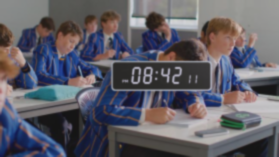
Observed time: 8h42
